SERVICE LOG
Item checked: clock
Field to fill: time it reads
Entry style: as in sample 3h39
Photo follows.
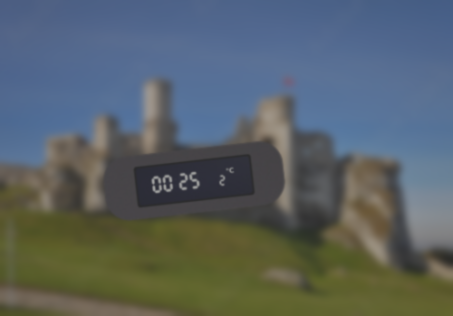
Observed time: 0h25
